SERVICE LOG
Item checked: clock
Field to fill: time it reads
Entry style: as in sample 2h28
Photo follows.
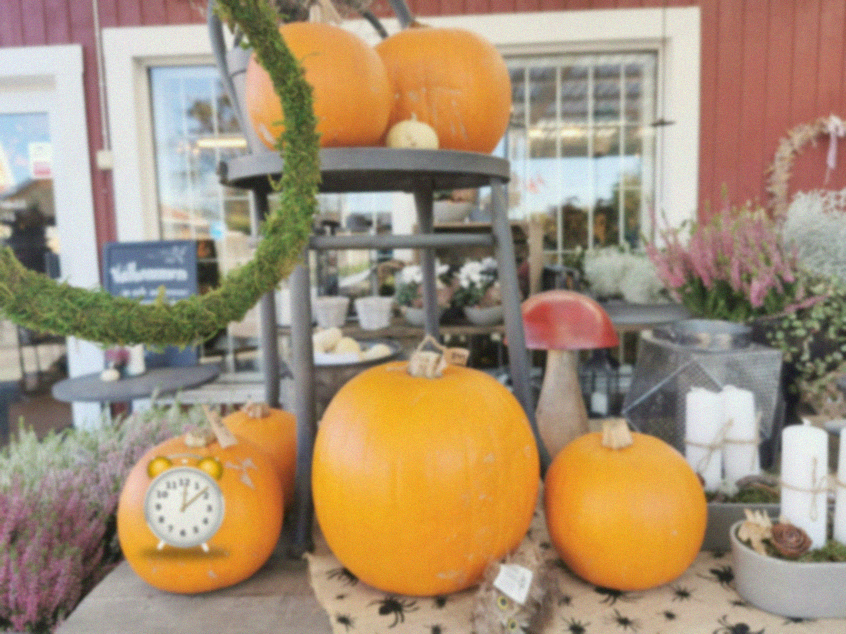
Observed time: 12h08
